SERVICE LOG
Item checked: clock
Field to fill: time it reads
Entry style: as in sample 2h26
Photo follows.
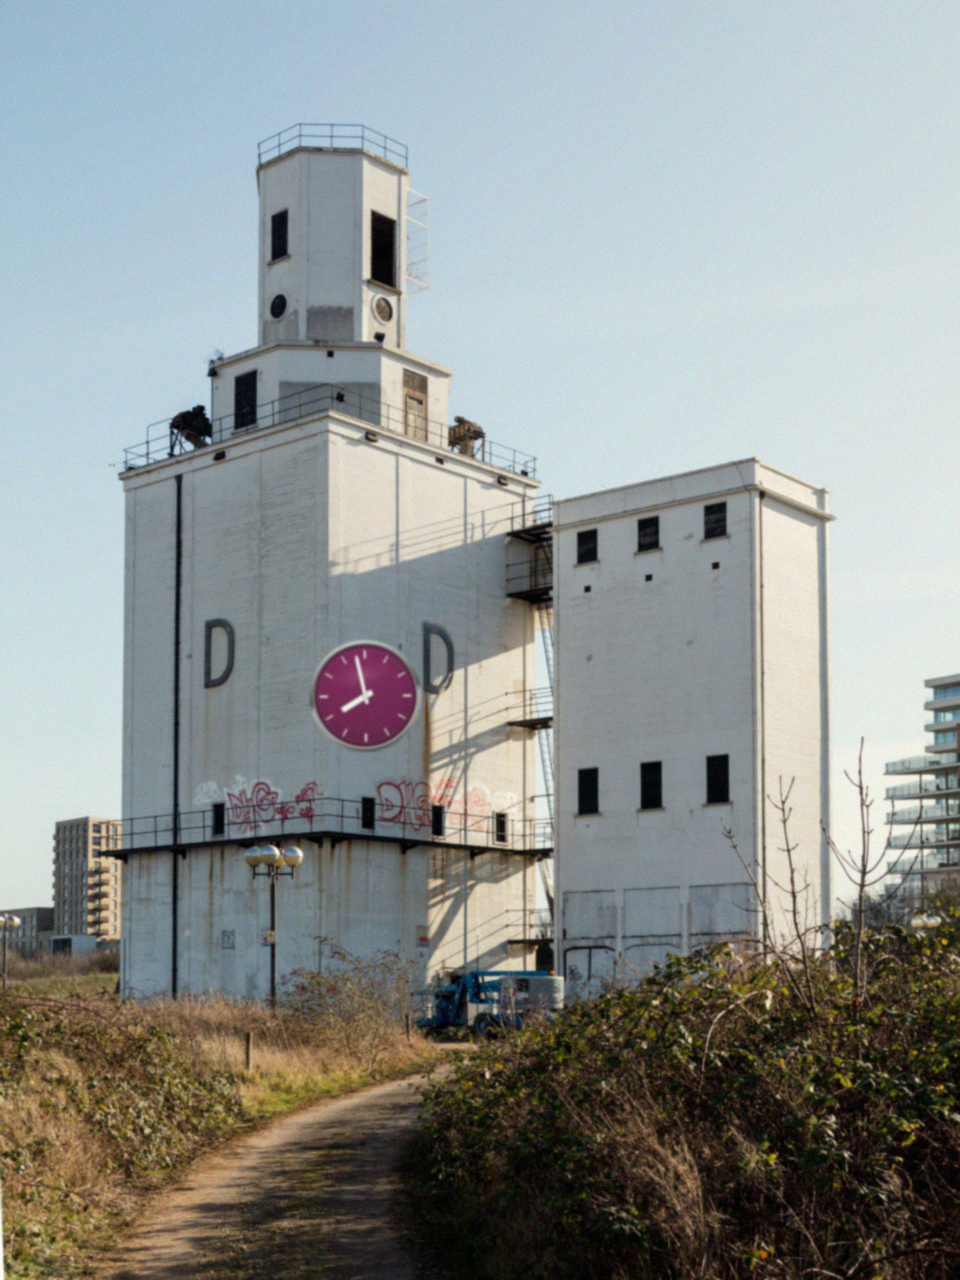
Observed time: 7h58
